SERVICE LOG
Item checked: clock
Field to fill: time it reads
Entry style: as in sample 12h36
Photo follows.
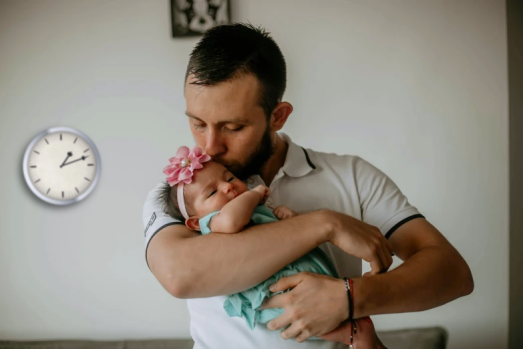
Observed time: 1h12
